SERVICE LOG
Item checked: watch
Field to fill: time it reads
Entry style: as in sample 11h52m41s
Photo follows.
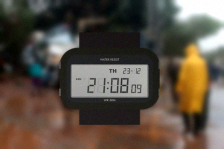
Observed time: 21h08m09s
